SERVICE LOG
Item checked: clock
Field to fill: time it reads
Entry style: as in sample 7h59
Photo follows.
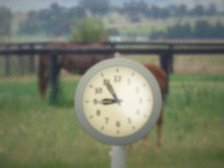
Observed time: 8h55
